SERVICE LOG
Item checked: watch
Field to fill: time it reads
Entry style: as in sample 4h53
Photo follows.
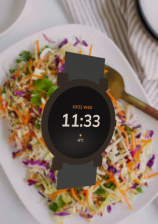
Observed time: 11h33
